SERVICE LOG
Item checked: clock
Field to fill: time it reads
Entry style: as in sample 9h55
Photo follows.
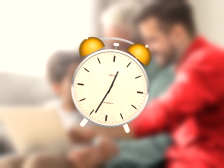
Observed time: 12h34
